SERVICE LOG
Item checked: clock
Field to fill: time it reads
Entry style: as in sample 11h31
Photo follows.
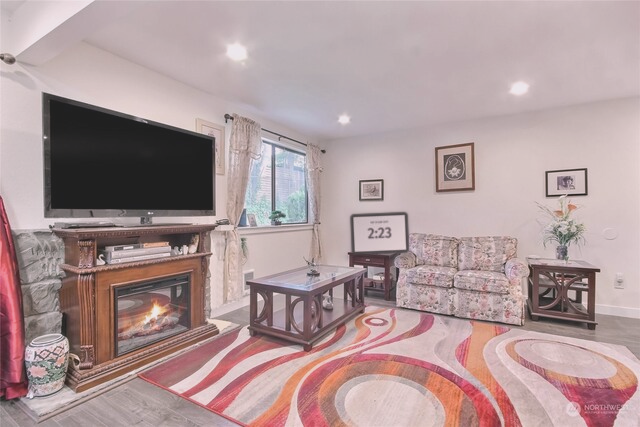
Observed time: 2h23
